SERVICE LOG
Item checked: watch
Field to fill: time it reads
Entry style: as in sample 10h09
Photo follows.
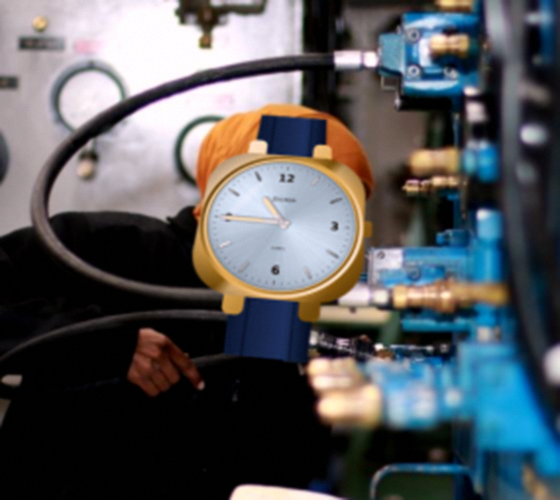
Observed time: 10h45
